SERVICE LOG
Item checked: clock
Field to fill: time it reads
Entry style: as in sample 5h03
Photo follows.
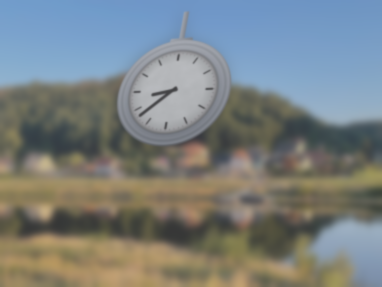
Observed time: 8h38
